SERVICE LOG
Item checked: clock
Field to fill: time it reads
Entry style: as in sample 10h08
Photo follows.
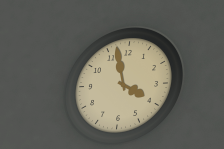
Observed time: 3h57
